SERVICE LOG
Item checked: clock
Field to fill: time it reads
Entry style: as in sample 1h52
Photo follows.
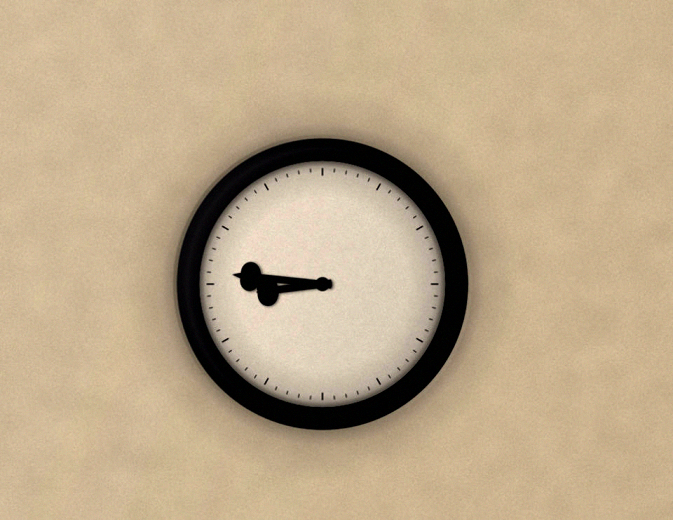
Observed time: 8h46
